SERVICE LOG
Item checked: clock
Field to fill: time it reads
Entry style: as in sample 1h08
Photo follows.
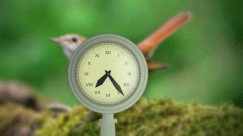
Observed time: 7h24
